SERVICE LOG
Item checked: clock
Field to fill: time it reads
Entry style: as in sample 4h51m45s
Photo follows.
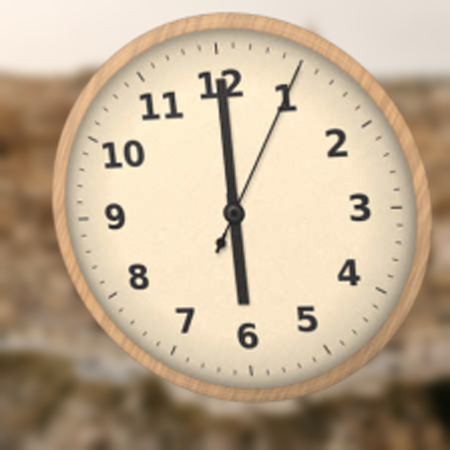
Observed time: 6h00m05s
